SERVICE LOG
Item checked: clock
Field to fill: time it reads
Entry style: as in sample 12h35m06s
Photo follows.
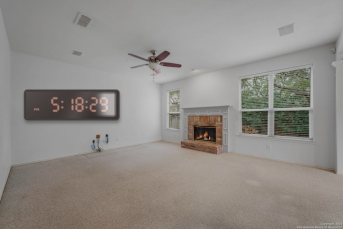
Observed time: 5h18m29s
